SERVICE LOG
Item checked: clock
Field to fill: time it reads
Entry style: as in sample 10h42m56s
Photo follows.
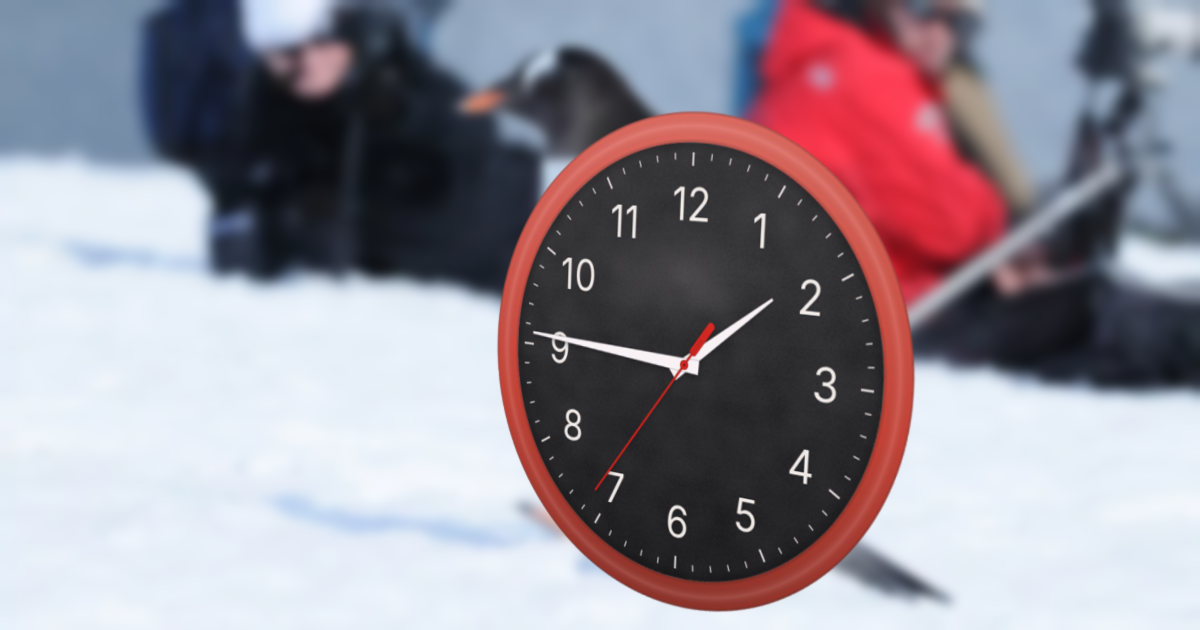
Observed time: 1h45m36s
